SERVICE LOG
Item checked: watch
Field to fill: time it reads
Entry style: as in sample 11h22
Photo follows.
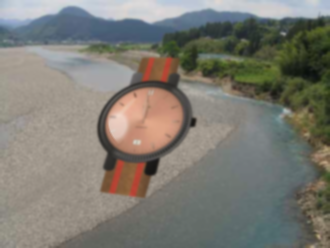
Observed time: 11h59
